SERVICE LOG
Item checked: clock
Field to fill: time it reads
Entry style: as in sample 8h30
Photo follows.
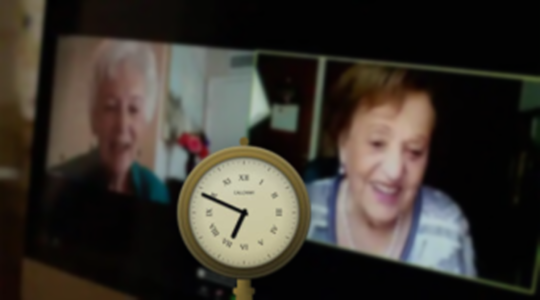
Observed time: 6h49
